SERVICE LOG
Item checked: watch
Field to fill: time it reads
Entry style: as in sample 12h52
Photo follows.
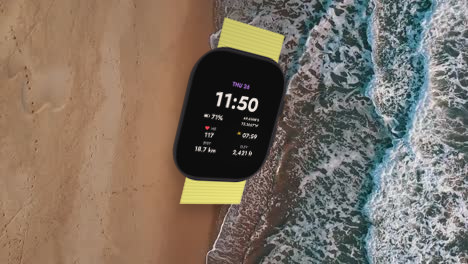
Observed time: 11h50
